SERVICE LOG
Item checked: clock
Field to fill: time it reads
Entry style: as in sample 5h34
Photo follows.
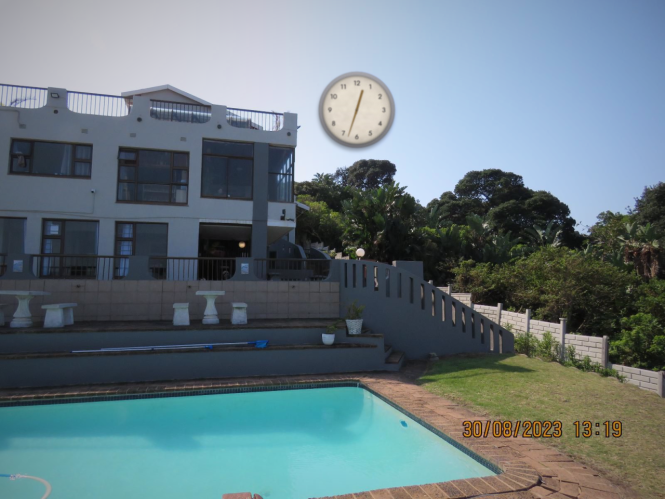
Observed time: 12h33
